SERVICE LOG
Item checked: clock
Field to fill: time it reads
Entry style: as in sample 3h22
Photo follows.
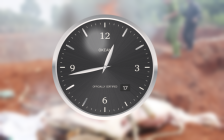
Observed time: 12h43
